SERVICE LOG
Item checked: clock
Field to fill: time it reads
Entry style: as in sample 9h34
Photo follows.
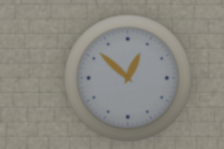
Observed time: 12h52
